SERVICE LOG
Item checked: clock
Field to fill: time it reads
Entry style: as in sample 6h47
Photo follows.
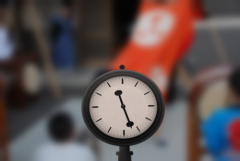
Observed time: 11h27
